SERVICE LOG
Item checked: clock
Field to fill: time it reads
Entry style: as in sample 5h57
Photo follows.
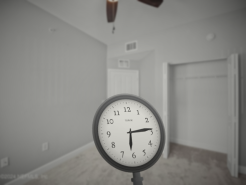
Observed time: 6h14
